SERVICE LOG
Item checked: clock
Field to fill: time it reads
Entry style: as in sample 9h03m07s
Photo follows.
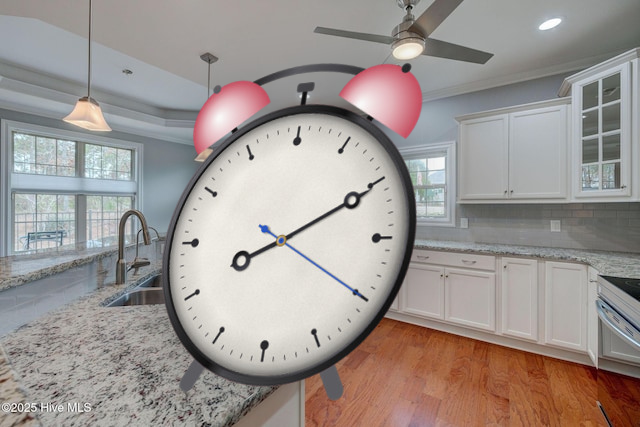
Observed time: 8h10m20s
